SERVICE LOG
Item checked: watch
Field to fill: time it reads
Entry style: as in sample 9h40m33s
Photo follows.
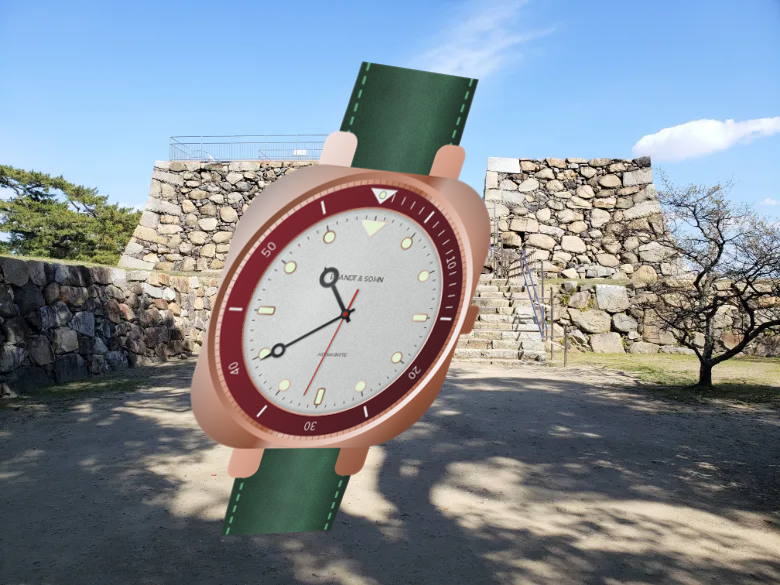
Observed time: 10h39m32s
